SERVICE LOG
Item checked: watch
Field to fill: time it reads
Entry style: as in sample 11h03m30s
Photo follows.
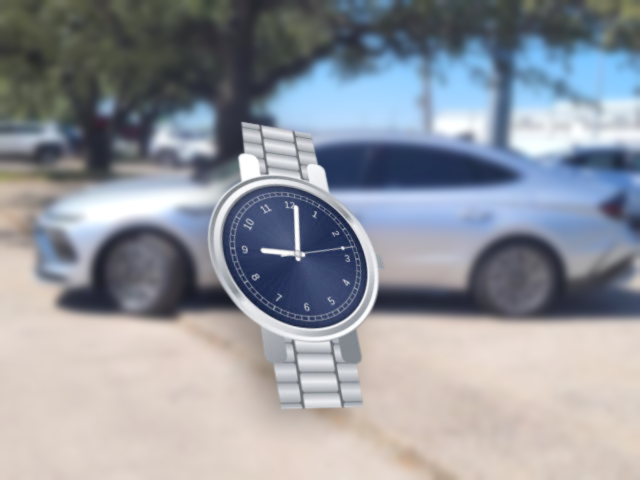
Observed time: 9h01m13s
